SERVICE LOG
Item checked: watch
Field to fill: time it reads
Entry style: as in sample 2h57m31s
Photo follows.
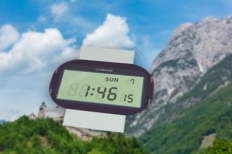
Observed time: 1h46m15s
